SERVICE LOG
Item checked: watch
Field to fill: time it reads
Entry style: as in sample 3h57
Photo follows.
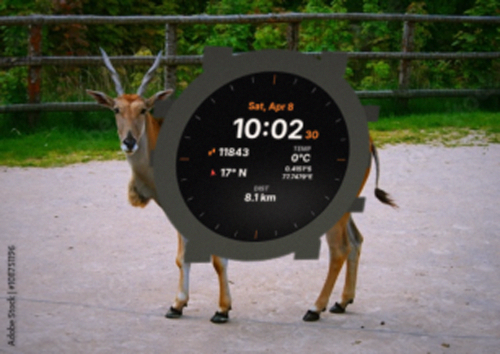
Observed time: 10h02
